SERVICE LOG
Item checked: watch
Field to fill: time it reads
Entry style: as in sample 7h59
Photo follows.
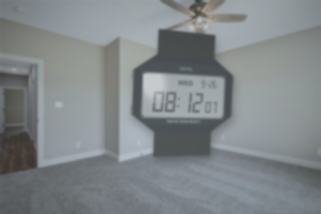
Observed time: 8h12
